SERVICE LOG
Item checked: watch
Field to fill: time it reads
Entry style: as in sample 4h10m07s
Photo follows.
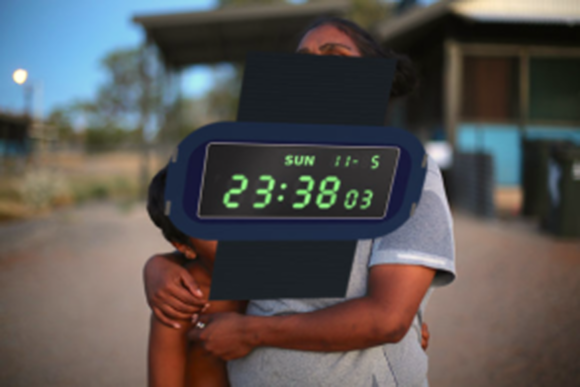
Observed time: 23h38m03s
